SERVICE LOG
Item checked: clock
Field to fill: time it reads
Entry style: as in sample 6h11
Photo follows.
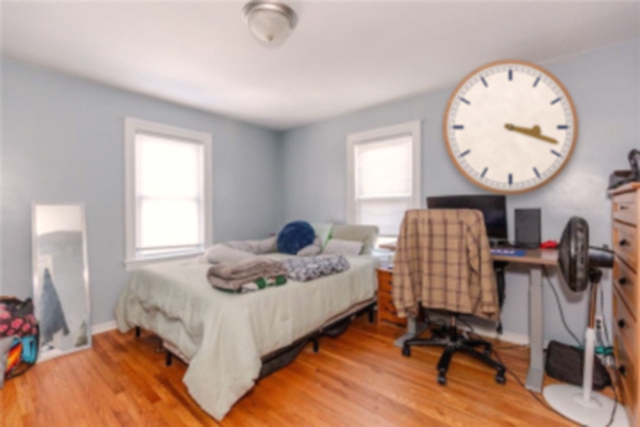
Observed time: 3h18
